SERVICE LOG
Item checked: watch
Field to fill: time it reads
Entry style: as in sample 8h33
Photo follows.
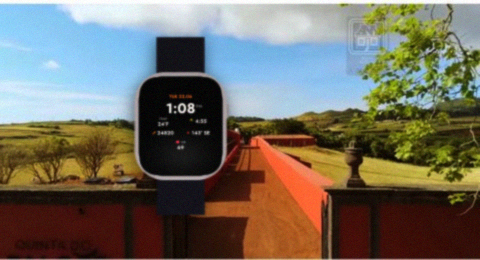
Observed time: 1h08
